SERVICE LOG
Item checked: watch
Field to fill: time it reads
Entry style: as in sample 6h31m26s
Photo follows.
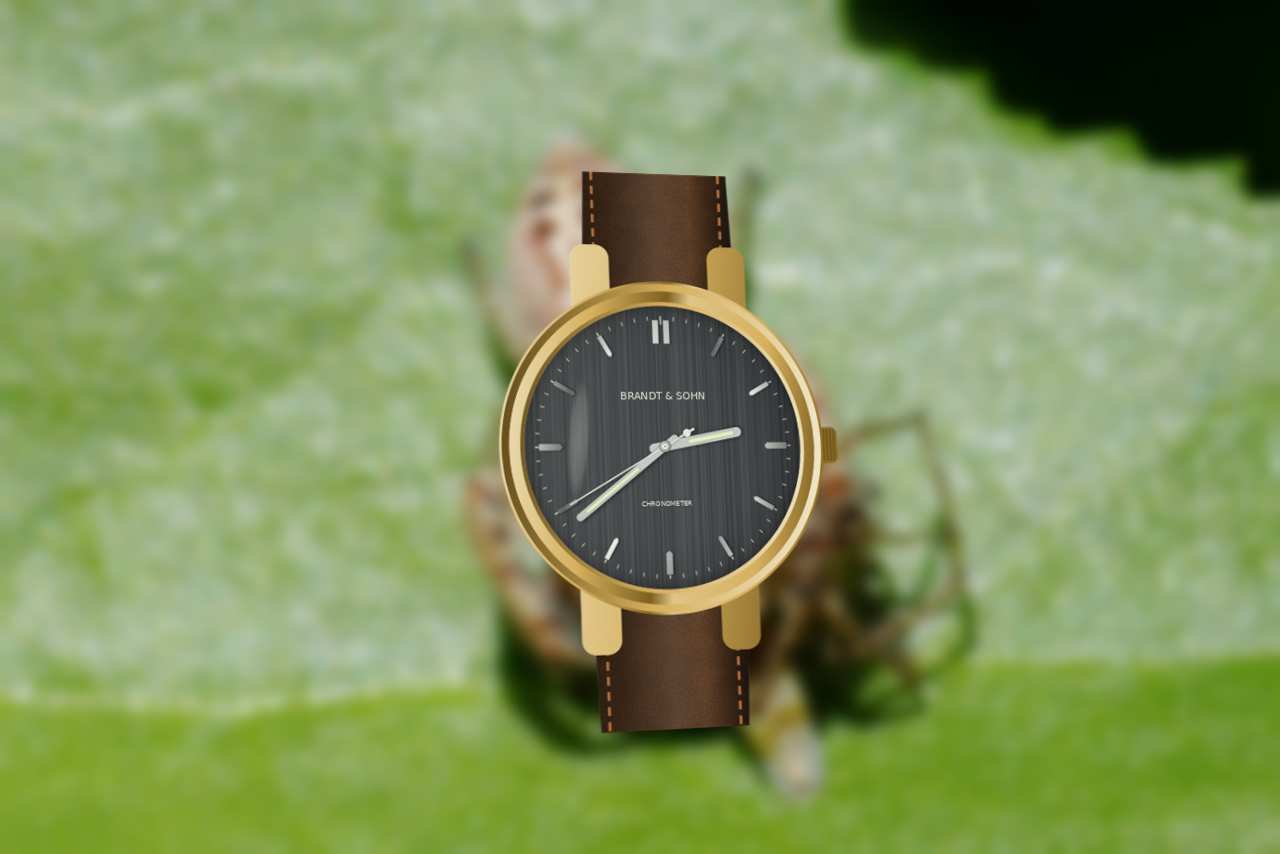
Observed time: 2h38m40s
